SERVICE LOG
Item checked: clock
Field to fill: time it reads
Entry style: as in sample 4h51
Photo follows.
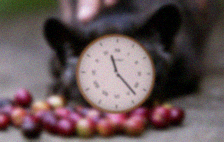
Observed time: 11h23
